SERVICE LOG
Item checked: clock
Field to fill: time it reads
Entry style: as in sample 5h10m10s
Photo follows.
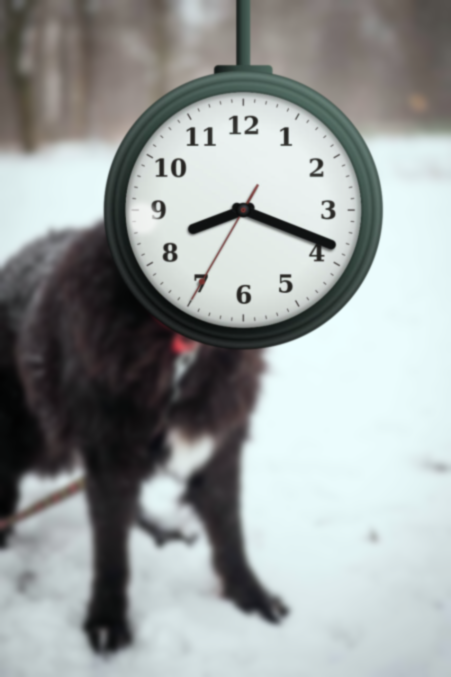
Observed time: 8h18m35s
